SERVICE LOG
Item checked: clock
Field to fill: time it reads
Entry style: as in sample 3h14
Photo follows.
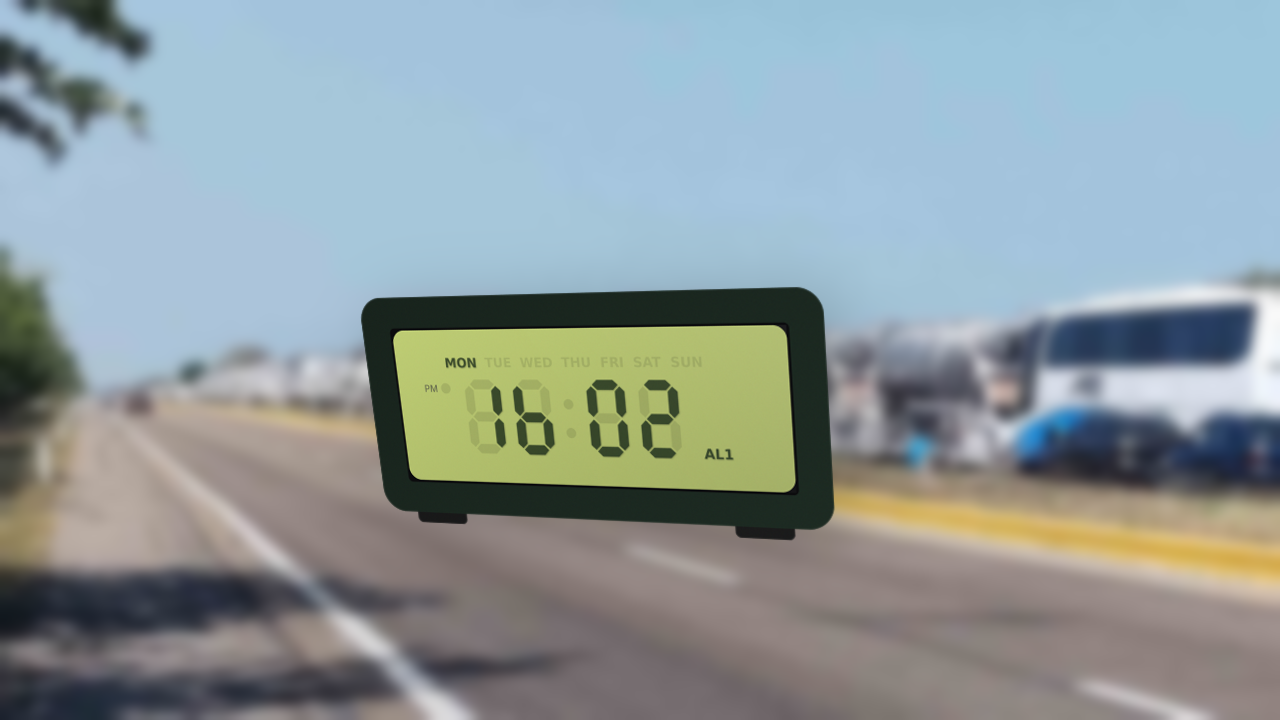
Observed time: 16h02
